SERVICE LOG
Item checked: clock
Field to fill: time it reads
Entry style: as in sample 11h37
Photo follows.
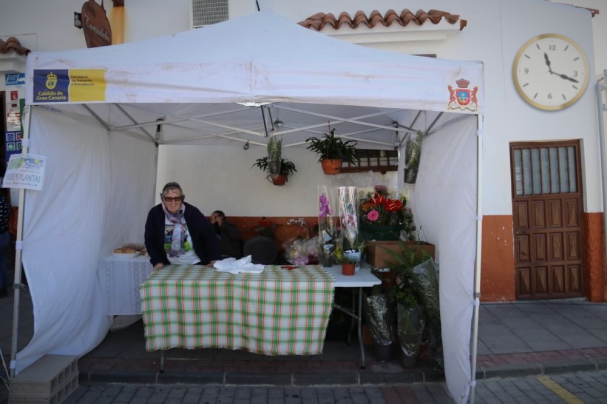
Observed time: 11h18
